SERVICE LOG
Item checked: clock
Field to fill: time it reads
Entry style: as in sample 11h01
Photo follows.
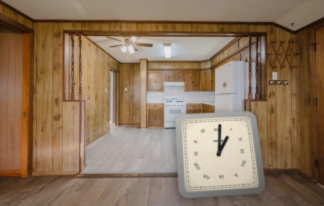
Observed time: 1h01
